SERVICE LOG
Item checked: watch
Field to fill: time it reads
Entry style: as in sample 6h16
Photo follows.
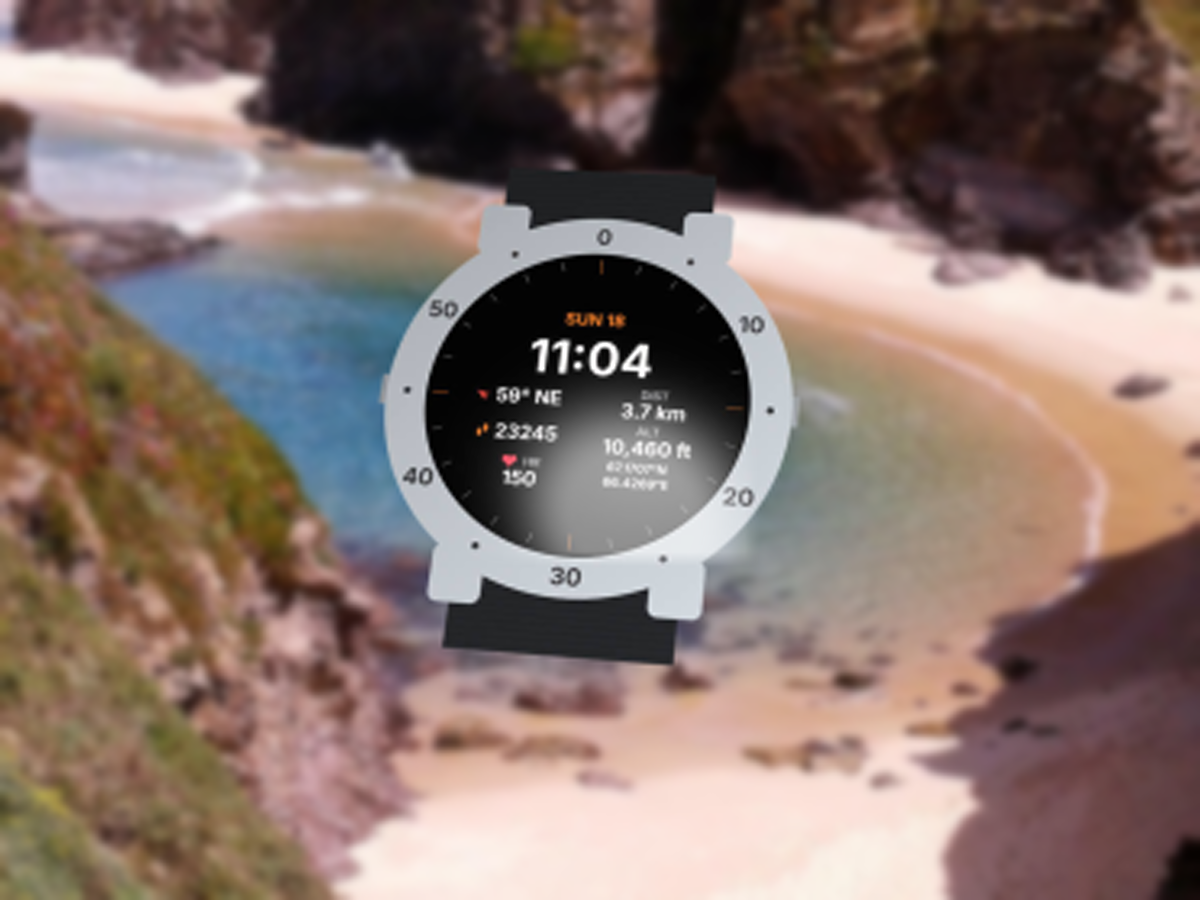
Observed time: 11h04
